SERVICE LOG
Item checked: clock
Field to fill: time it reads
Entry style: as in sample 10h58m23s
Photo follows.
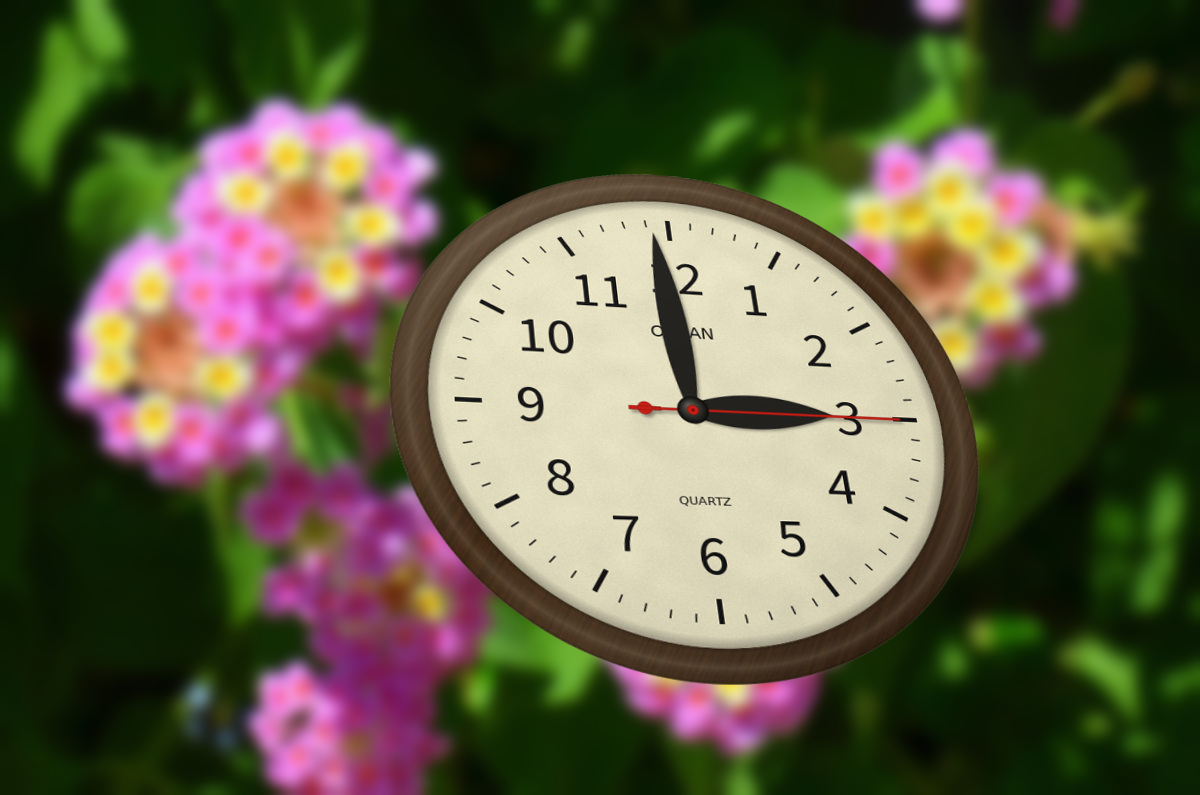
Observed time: 2h59m15s
